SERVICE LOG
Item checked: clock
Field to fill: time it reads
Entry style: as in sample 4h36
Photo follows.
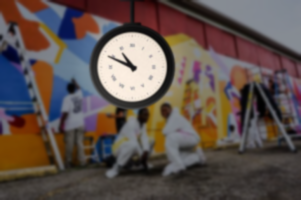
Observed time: 10h49
